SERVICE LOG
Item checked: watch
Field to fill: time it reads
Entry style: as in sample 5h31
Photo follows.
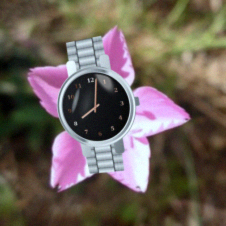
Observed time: 8h02
